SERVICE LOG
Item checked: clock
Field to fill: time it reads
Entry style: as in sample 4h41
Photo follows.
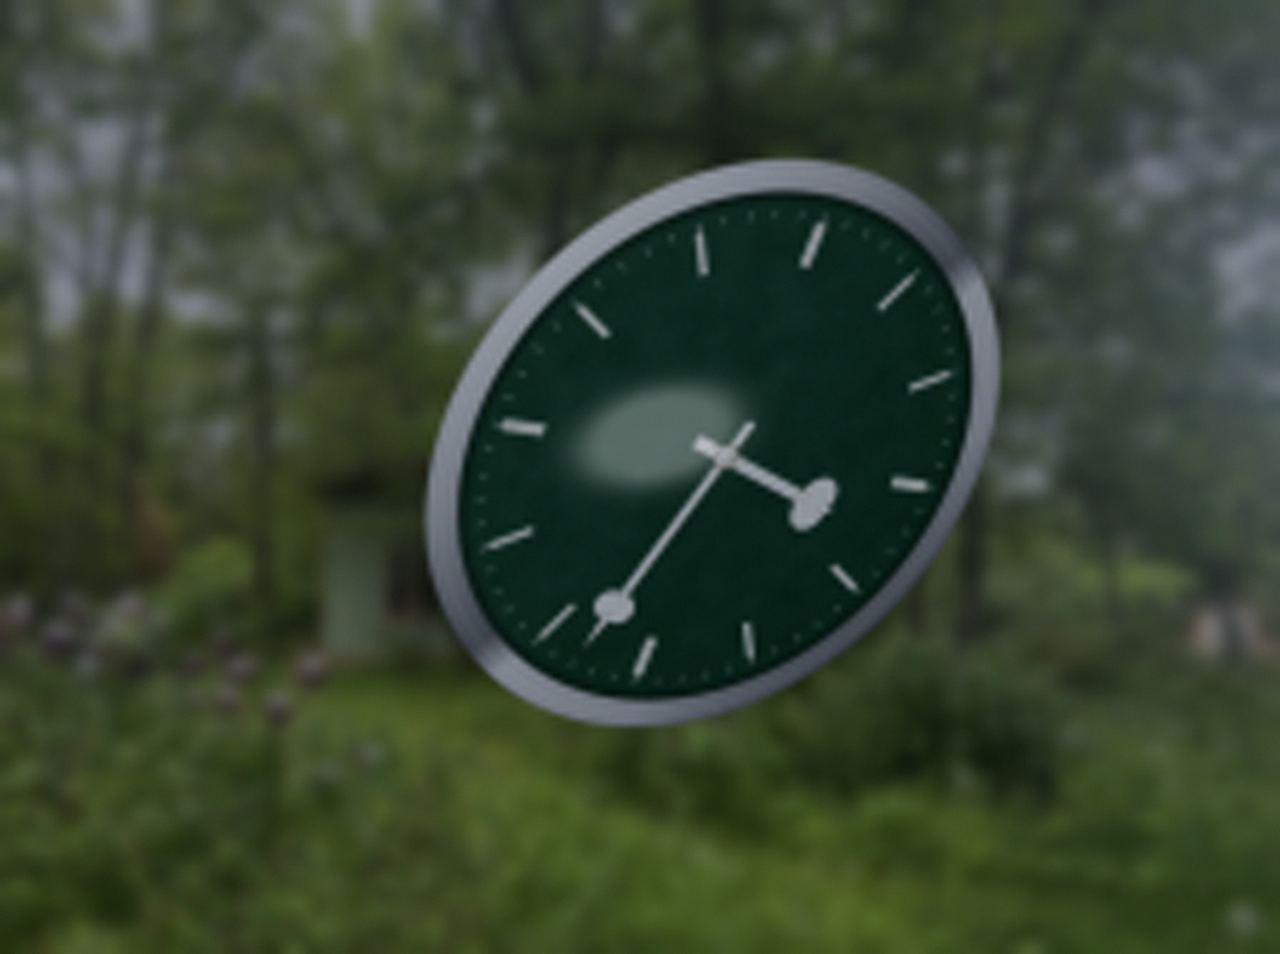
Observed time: 3h33
